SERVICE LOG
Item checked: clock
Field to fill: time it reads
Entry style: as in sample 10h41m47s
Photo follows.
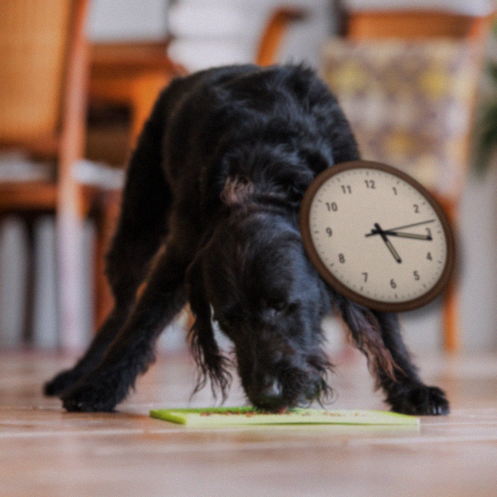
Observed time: 5h16m13s
